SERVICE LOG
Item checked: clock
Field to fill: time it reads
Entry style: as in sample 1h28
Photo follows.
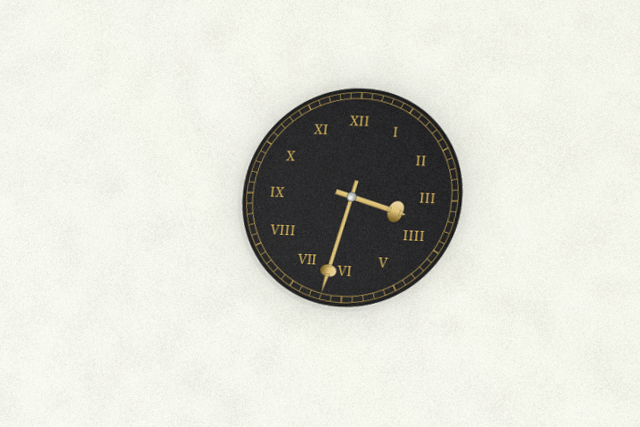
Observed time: 3h32
